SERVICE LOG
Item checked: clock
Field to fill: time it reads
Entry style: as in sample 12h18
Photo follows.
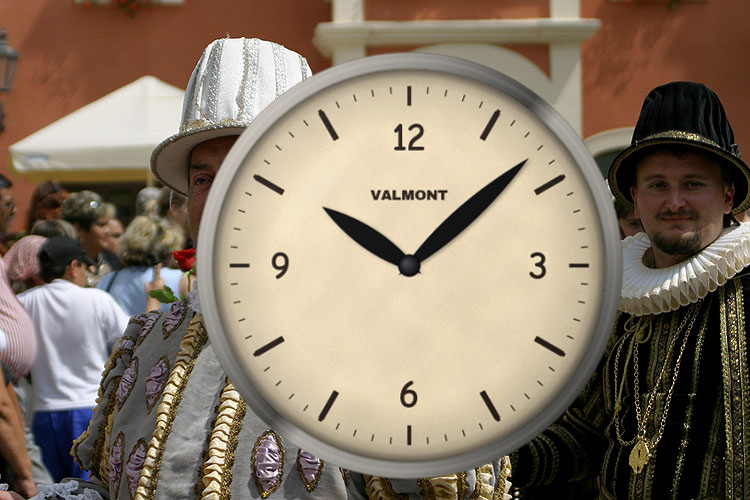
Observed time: 10h08
